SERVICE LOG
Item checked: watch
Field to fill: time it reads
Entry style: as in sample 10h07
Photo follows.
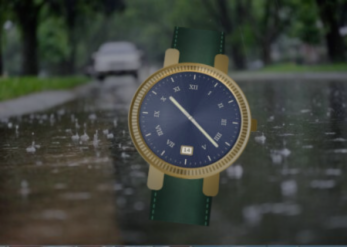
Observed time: 10h22
